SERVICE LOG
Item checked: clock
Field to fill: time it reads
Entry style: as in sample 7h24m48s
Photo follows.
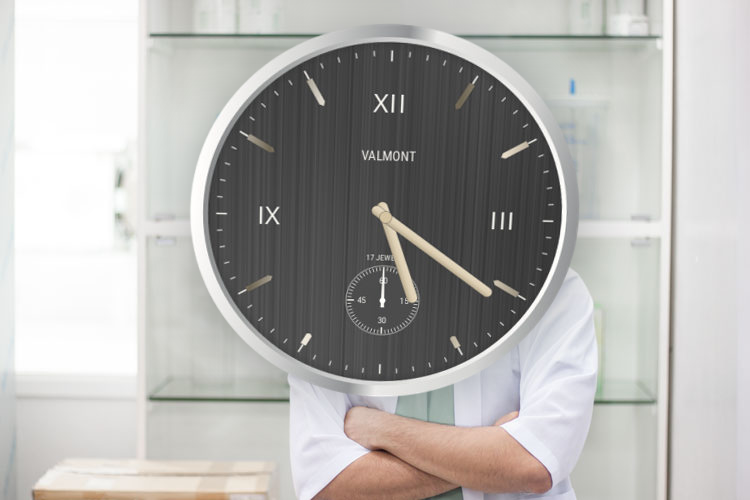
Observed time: 5h21m00s
